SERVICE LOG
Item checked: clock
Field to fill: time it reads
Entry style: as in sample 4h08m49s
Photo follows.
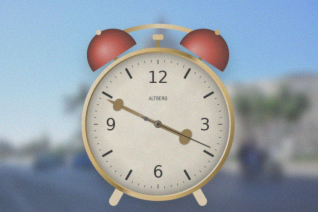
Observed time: 3h49m19s
